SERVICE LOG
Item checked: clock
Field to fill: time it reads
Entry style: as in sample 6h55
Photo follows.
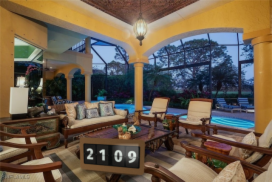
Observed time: 21h09
